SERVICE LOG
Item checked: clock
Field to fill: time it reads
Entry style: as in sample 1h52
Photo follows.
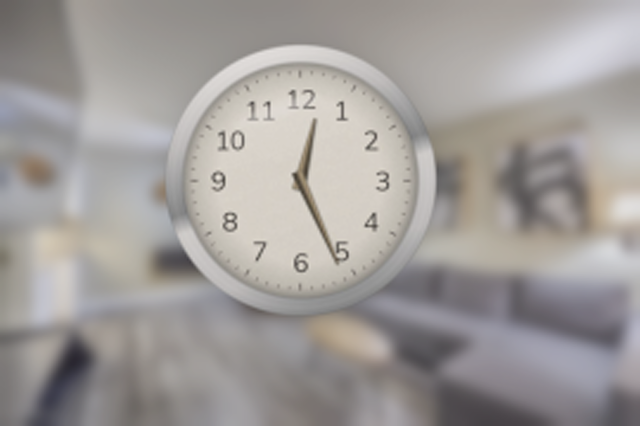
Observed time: 12h26
